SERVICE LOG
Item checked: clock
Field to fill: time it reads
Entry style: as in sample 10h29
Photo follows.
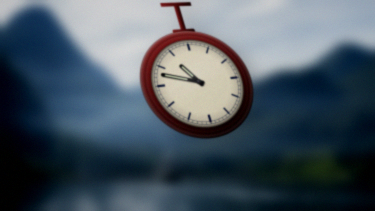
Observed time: 10h48
